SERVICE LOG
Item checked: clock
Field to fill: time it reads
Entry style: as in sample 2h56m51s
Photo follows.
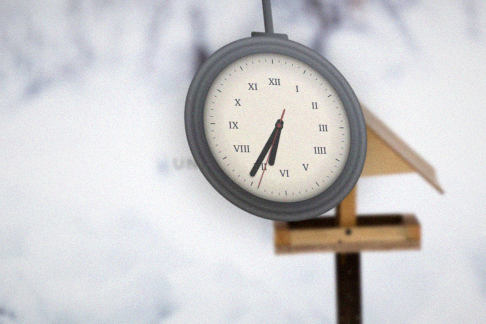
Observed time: 6h35m34s
